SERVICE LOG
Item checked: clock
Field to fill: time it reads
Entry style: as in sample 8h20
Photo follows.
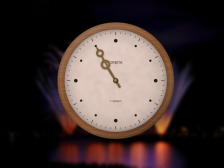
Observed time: 10h55
